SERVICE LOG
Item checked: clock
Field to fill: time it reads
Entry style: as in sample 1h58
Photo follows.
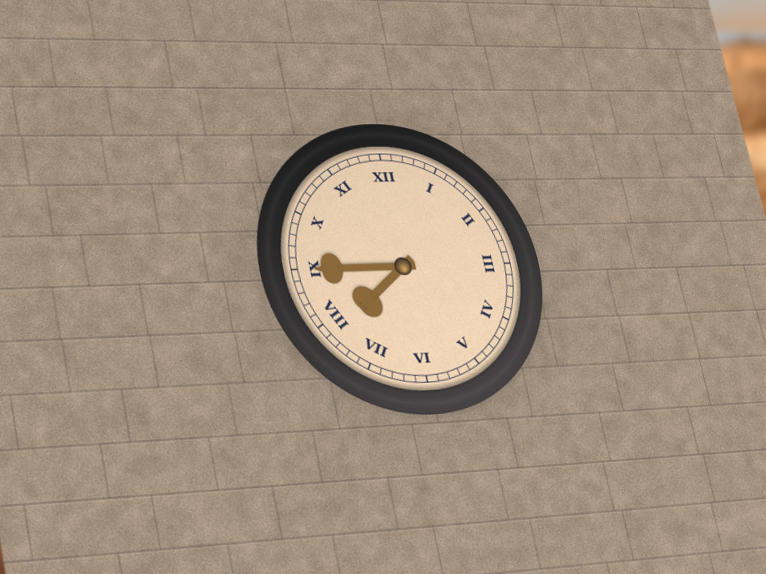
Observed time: 7h45
